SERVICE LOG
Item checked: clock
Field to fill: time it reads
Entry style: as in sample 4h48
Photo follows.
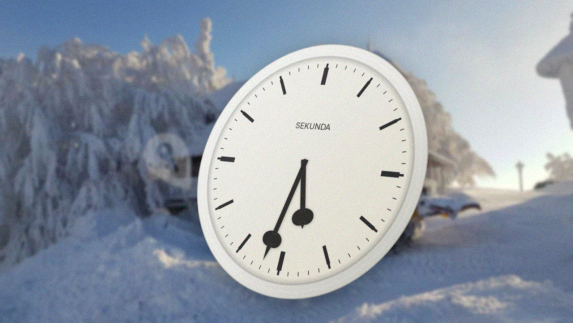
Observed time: 5h32
